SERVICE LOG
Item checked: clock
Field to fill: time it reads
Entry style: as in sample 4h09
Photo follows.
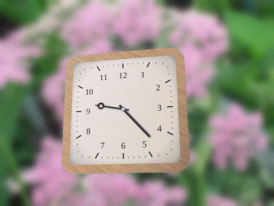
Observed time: 9h23
